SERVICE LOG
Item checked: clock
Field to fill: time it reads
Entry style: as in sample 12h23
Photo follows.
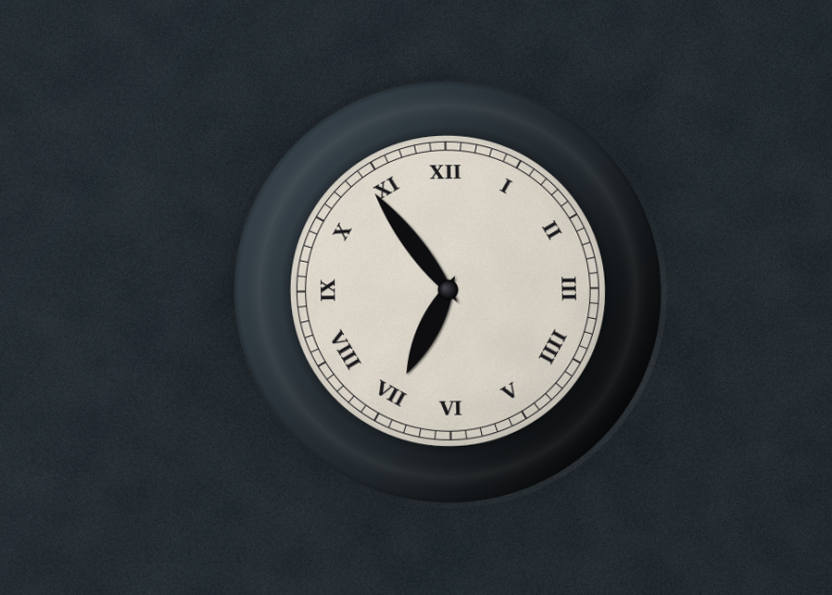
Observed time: 6h54
